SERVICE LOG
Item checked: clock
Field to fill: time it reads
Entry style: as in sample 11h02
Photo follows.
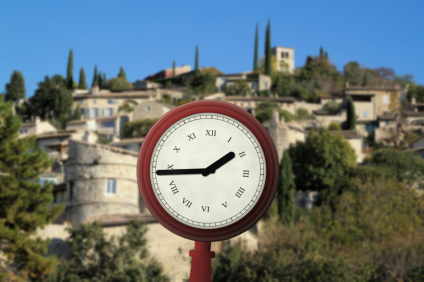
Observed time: 1h44
